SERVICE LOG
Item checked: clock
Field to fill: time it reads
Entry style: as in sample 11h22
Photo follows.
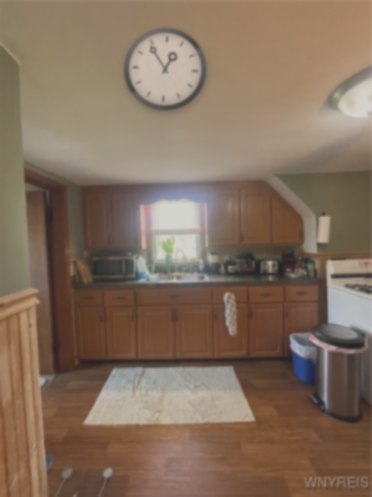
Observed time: 12h54
